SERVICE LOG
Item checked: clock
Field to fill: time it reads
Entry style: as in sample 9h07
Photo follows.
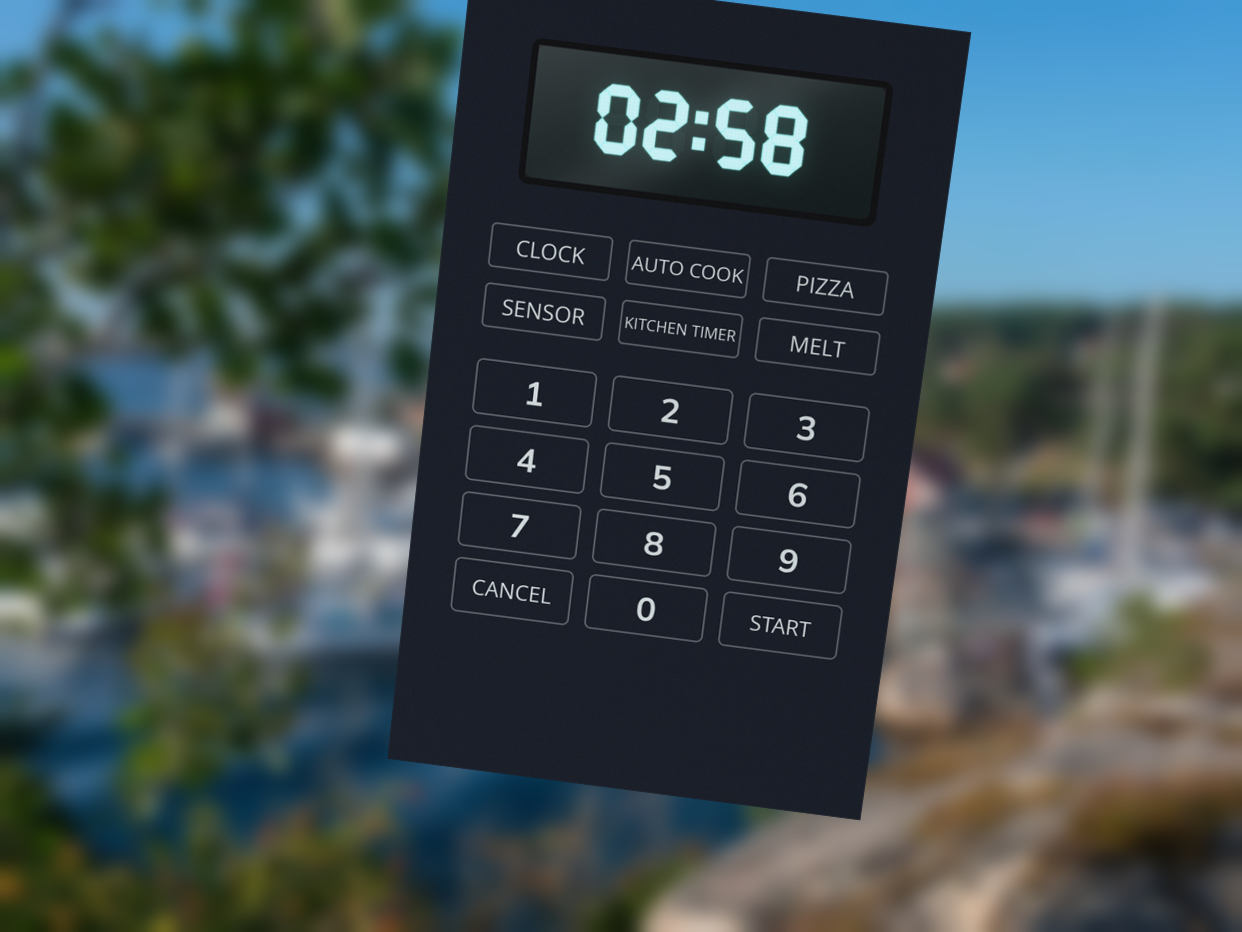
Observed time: 2h58
